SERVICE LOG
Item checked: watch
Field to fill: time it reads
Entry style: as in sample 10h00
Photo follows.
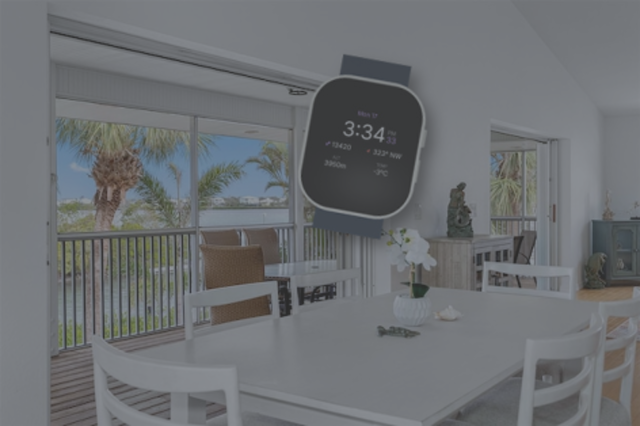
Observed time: 3h34
